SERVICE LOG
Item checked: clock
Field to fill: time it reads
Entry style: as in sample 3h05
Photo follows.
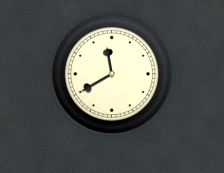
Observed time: 11h40
